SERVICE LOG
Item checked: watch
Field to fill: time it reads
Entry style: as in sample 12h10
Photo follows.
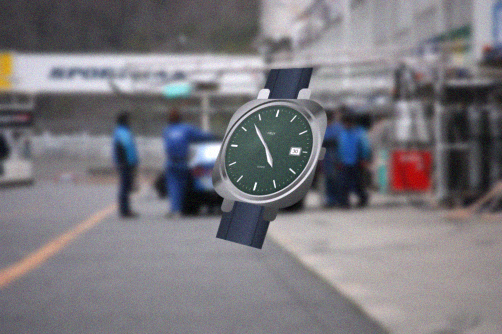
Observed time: 4h53
